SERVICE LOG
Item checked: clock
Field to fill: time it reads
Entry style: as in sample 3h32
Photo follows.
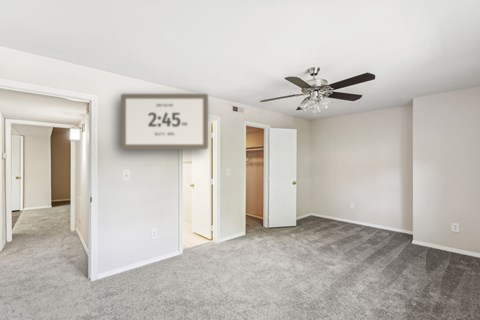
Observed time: 2h45
